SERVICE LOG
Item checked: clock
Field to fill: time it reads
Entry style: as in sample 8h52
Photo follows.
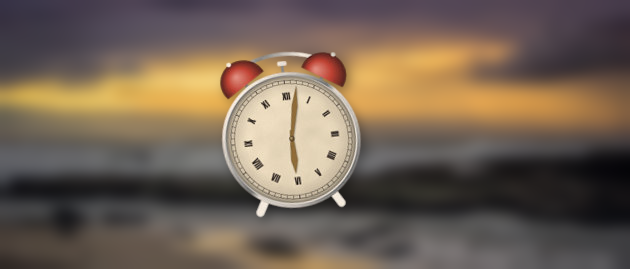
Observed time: 6h02
